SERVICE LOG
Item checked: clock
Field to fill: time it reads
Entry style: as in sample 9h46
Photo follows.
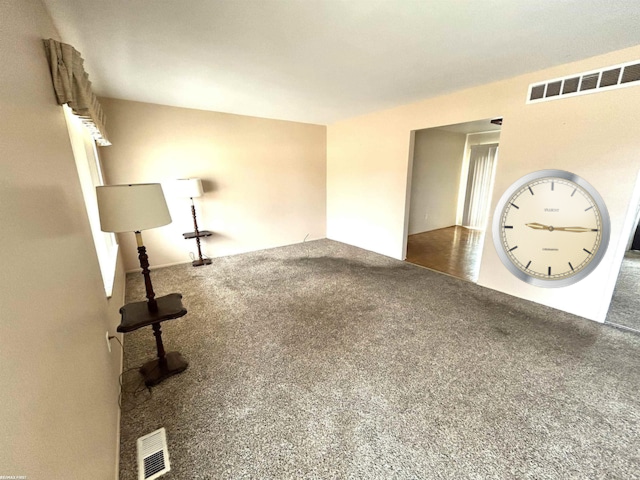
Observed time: 9h15
